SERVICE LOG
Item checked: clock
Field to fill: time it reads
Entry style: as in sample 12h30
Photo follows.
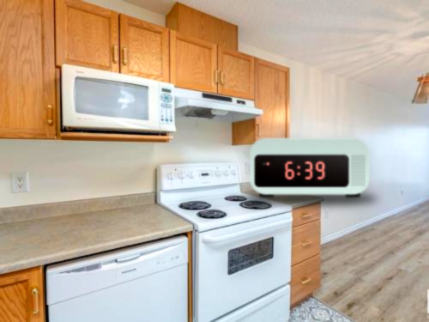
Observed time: 6h39
